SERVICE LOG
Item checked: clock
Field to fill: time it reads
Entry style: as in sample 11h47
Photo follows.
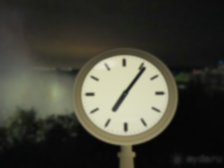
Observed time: 7h06
